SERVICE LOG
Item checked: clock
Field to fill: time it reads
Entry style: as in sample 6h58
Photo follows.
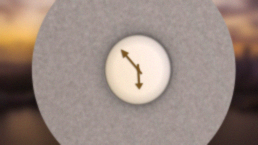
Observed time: 5h53
